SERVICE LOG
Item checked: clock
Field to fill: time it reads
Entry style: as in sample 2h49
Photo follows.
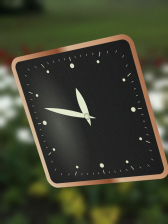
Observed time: 11h48
